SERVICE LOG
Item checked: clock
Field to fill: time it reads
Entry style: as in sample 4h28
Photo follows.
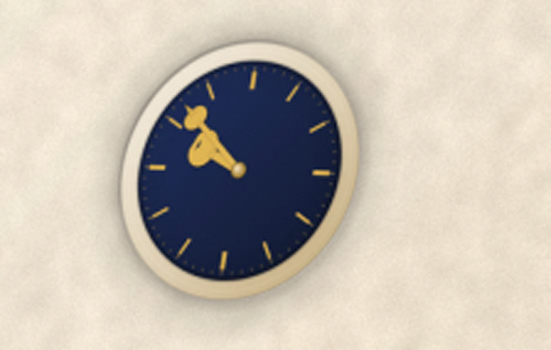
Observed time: 9h52
